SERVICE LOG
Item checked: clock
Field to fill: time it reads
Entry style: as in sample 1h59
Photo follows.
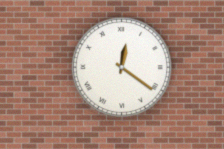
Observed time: 12h21
